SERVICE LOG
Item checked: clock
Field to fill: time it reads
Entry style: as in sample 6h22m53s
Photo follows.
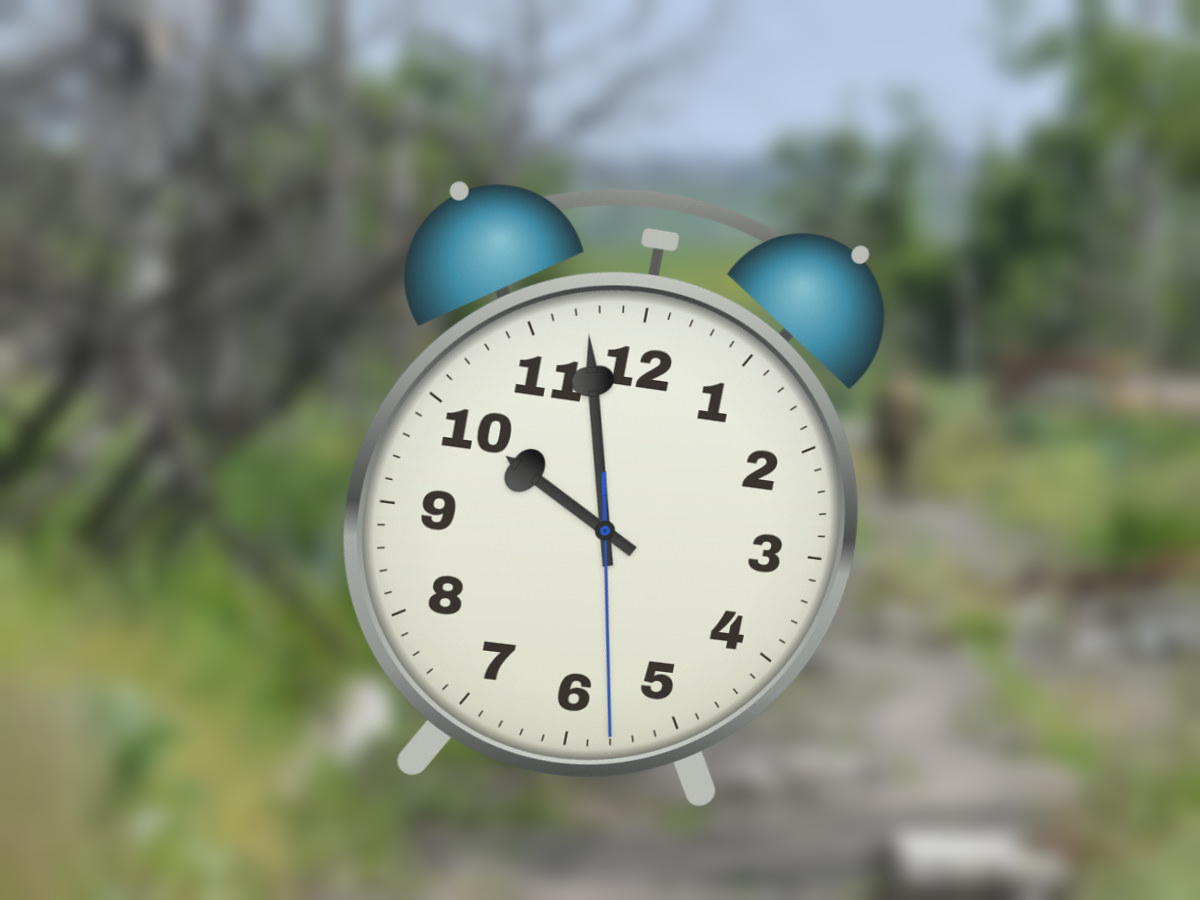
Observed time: 9h57m28s
